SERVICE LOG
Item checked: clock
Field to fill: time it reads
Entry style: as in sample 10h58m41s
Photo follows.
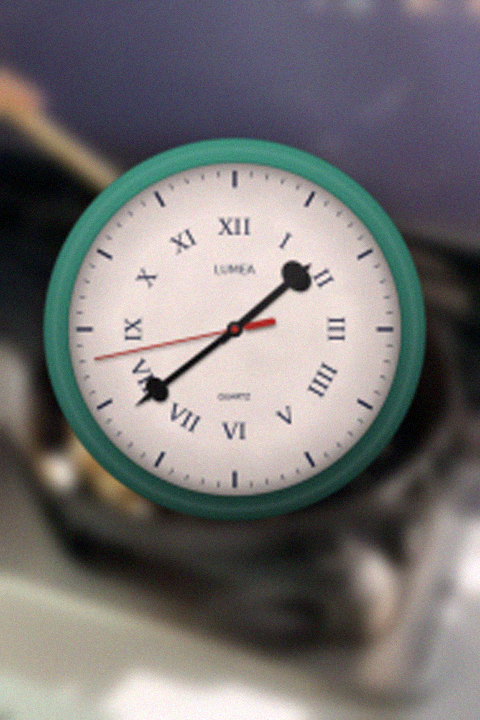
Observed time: 1h38m43s
